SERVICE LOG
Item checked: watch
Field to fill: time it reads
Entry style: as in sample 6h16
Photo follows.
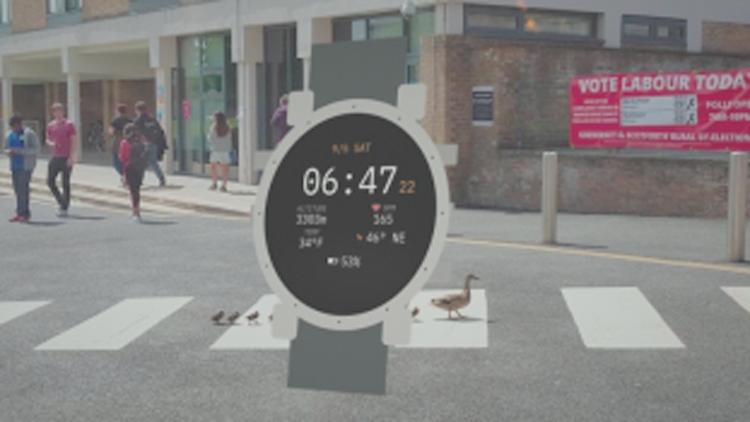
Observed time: 6h47
